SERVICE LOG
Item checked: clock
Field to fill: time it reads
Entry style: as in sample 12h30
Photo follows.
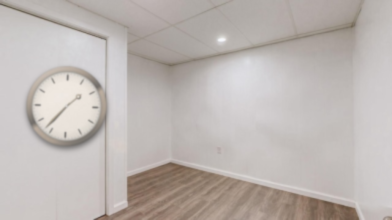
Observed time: 1h37
